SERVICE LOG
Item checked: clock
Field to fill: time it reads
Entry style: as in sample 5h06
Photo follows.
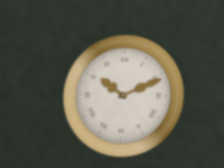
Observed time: 10h11
